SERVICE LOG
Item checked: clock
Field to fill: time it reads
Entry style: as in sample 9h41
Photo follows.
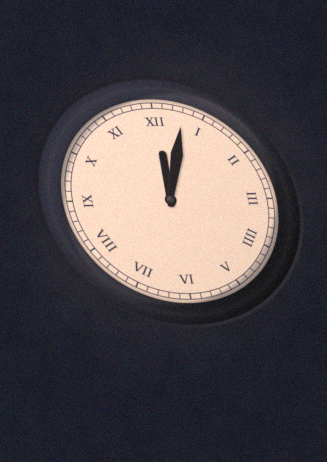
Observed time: 12h03
